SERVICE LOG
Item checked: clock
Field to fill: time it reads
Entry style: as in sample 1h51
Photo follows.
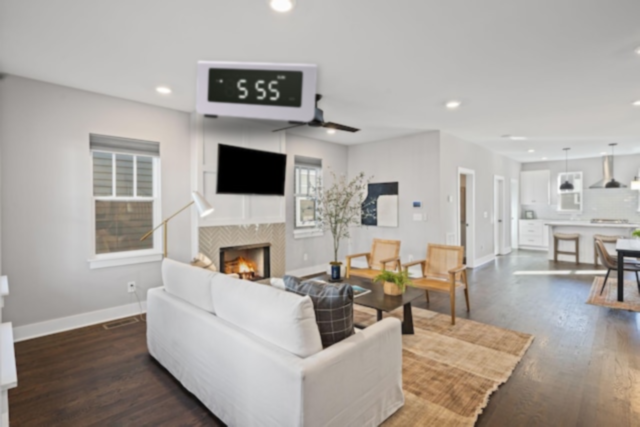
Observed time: 5h55
